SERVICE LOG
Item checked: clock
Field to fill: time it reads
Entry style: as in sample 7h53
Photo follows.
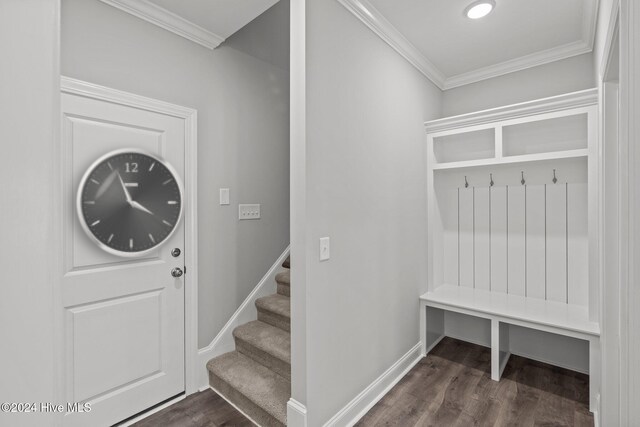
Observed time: 3h56
